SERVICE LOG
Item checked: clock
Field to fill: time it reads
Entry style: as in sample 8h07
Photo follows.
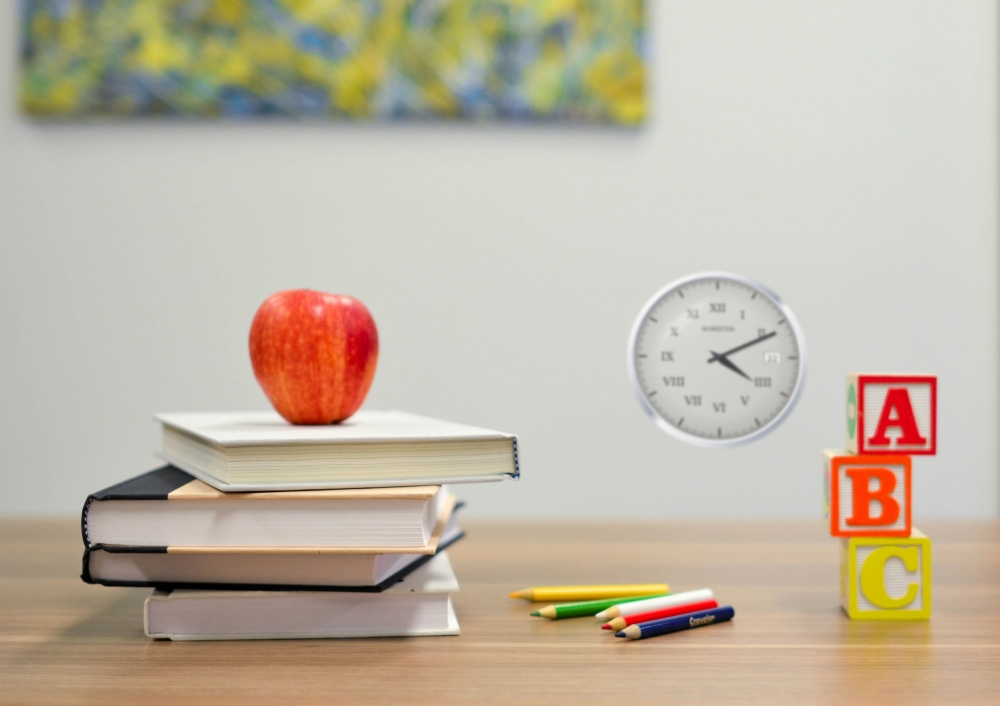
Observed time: 4h11
